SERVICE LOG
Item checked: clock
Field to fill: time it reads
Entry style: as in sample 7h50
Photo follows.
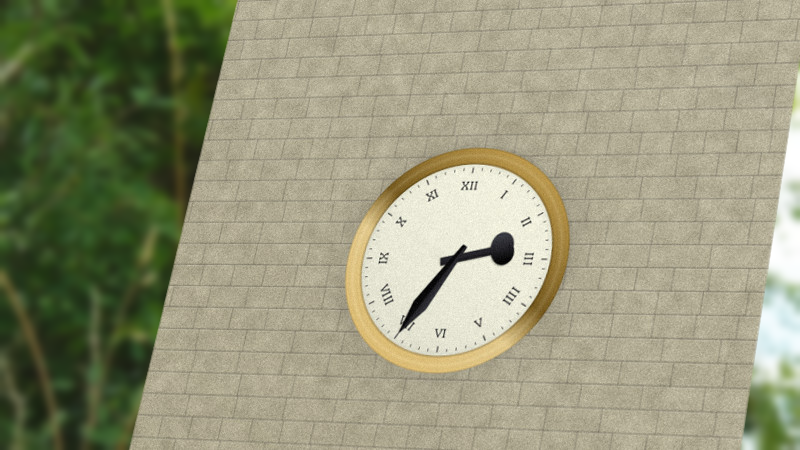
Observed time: 2h35
